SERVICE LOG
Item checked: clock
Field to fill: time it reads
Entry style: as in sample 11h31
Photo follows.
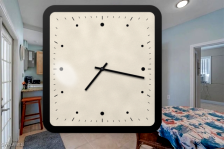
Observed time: 7h17
